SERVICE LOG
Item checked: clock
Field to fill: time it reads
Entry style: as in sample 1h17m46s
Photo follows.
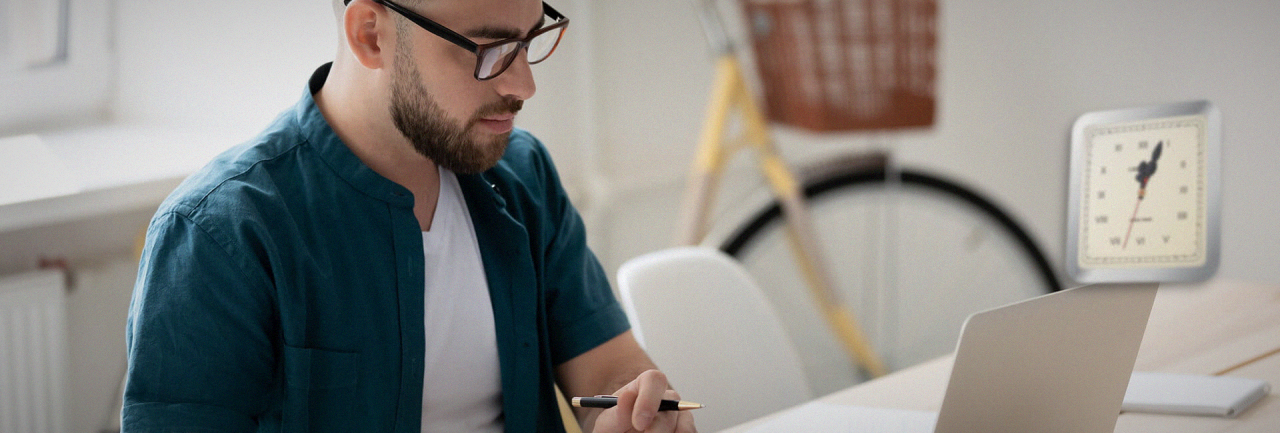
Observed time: 12h03m33s
